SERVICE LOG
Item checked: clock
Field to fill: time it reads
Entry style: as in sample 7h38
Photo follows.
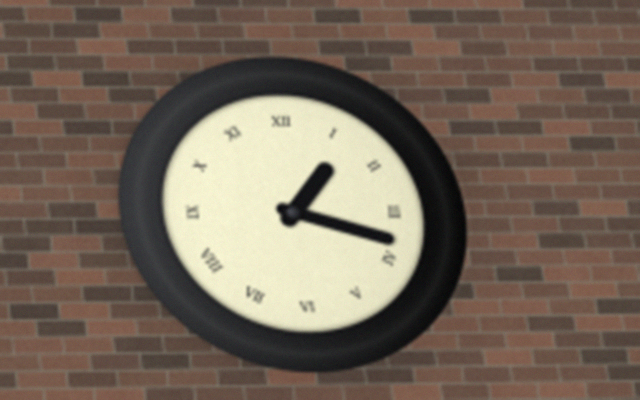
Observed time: 1h18
